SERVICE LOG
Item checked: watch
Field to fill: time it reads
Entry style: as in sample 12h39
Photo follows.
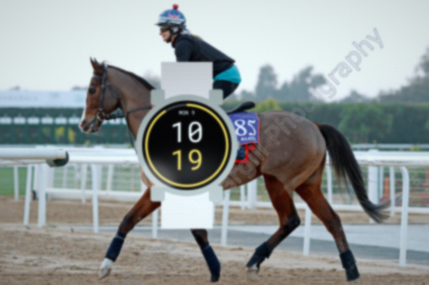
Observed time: 10h19
